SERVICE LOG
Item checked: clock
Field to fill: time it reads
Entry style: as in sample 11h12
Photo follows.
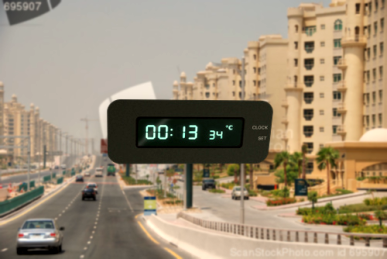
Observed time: 0h13
